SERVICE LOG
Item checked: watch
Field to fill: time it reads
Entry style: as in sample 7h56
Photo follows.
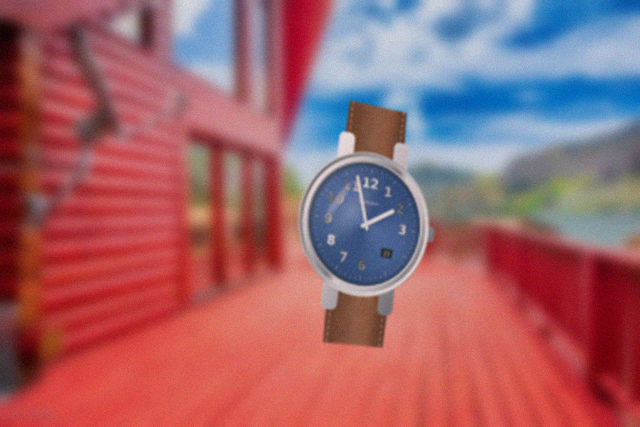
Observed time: 1h57
